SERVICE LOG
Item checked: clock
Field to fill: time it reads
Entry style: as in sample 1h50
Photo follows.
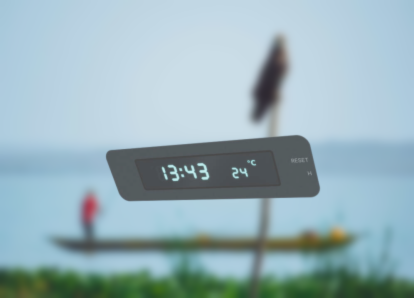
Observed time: 13h43
